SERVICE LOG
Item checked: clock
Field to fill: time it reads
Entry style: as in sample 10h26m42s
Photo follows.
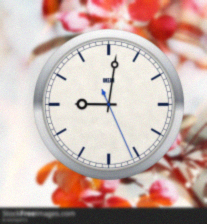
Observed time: 9h01m26s
